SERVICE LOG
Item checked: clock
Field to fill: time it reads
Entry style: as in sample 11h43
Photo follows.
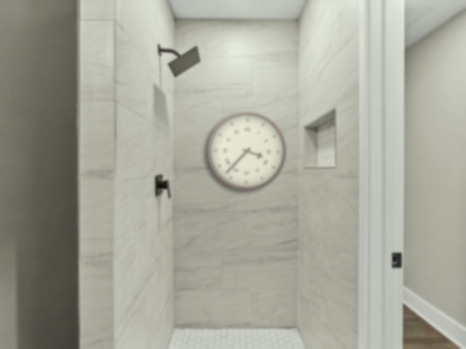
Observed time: 3h37
